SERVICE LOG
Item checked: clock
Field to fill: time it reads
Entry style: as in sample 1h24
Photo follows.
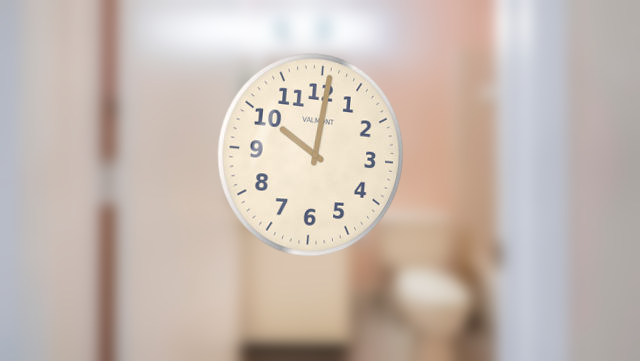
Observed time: 10h01
